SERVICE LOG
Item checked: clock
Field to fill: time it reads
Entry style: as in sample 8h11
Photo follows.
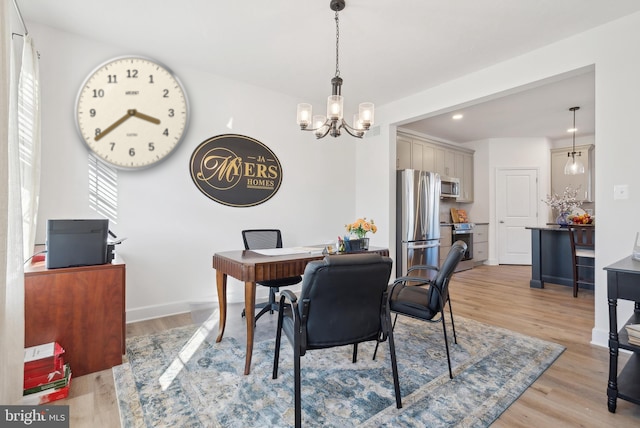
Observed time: 3h39
